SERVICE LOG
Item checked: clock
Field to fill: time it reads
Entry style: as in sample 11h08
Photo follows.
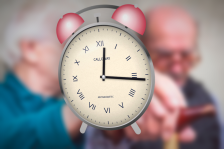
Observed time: 12h16
